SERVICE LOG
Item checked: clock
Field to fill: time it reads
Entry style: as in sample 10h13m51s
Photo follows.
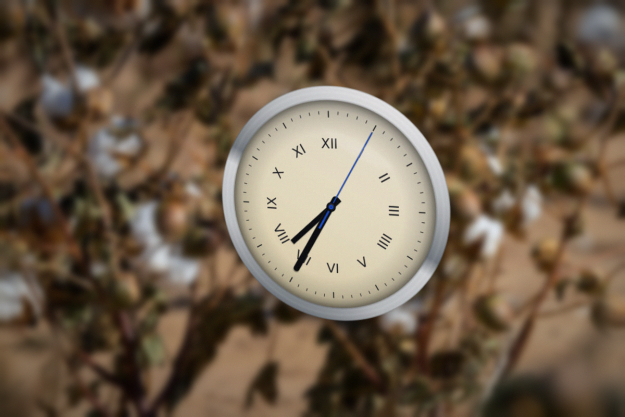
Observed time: 7h35m05s
